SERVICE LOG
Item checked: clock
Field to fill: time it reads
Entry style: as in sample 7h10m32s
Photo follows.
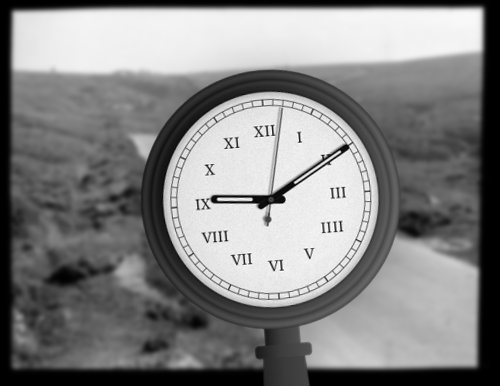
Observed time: 9h10m02s
